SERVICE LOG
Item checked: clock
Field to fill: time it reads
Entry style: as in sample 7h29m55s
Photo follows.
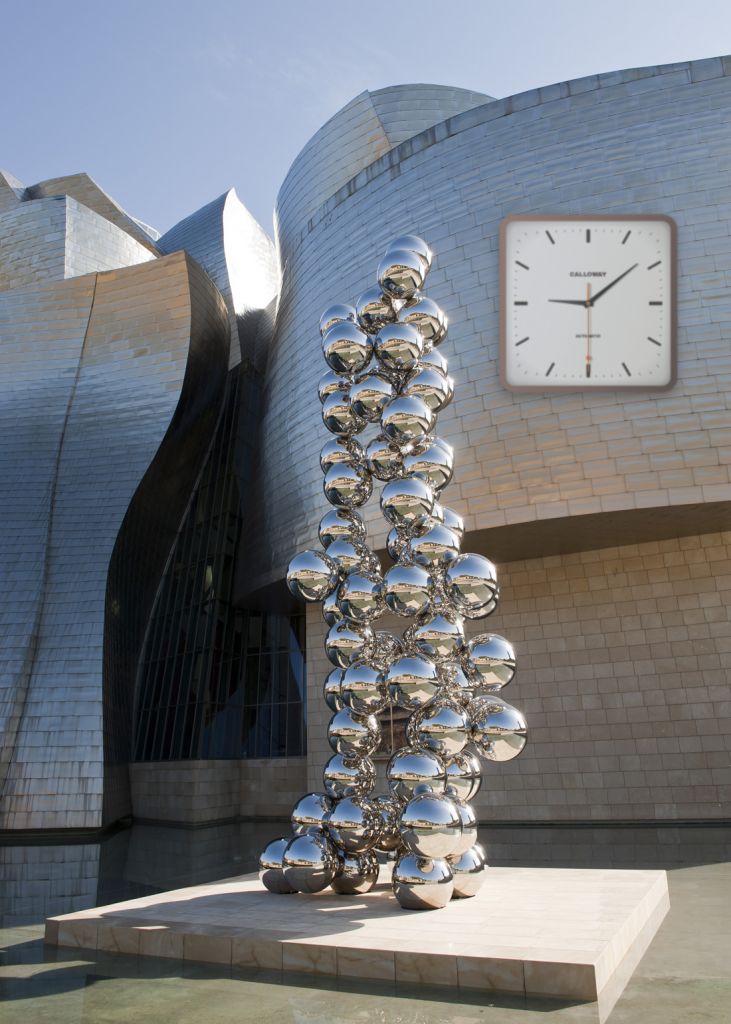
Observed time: 9h08m30s
